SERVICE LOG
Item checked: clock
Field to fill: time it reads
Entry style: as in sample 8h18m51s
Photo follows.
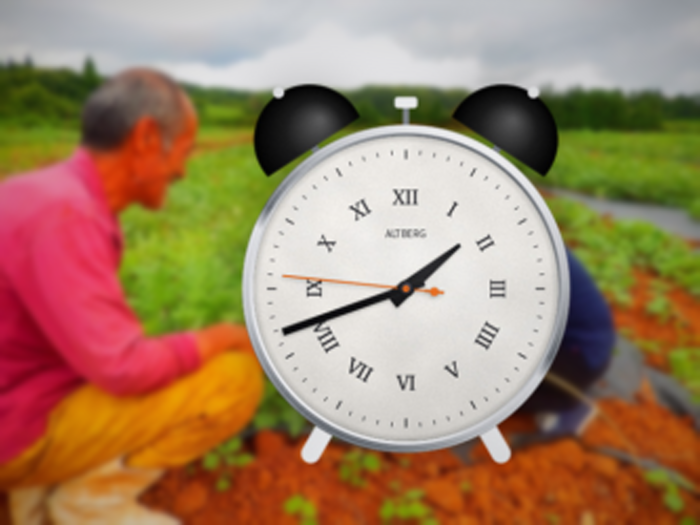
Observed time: 1h41m46s
